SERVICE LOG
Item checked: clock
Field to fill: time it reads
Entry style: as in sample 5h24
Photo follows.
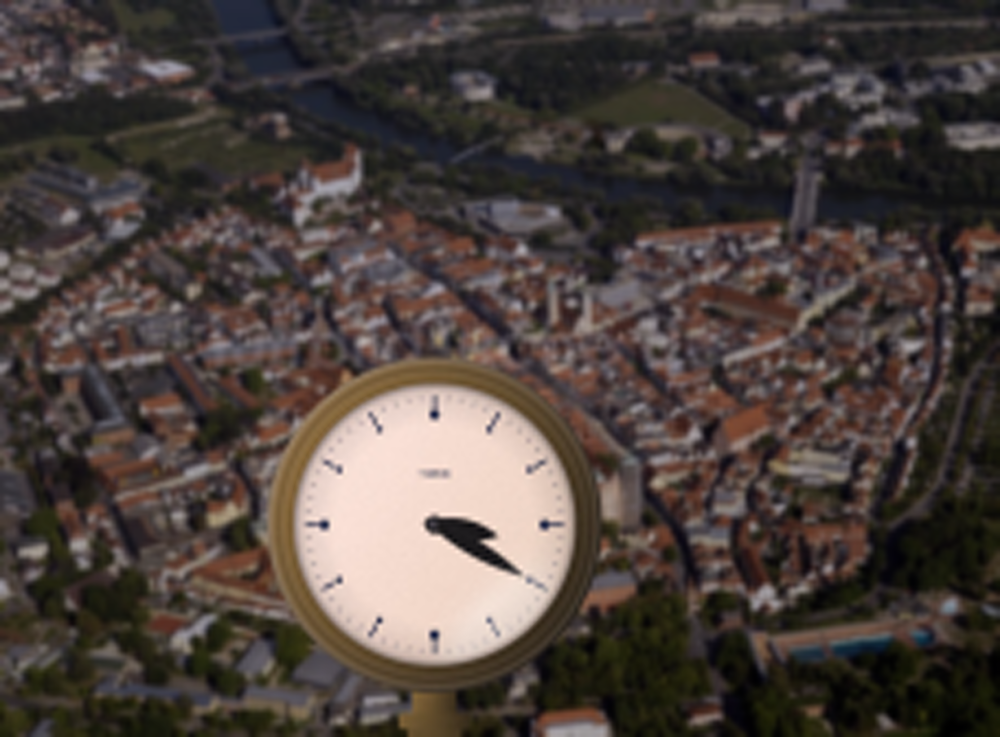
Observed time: 3h20
